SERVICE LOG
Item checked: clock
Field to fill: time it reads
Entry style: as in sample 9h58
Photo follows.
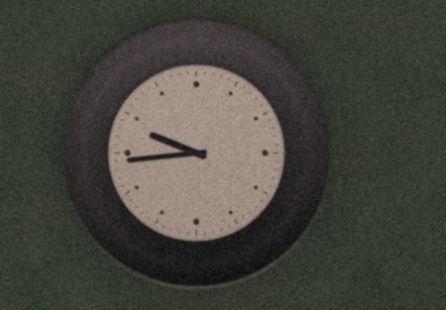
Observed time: 9h44
